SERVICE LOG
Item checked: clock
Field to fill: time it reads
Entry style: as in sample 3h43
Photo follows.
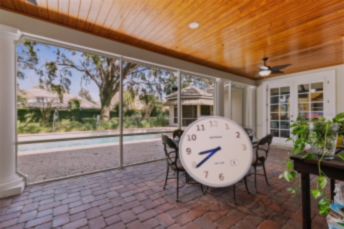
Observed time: 8h39
